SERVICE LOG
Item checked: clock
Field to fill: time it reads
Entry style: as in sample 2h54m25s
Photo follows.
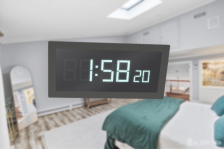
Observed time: 1h58m20s
